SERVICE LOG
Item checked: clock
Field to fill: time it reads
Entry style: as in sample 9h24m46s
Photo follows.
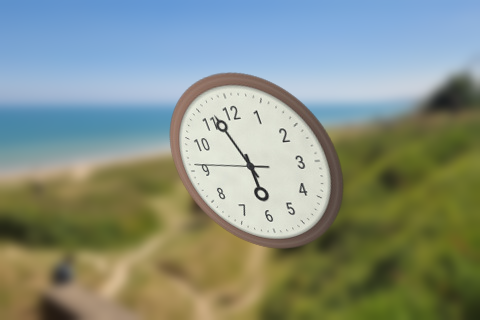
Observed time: 5h56m46s
